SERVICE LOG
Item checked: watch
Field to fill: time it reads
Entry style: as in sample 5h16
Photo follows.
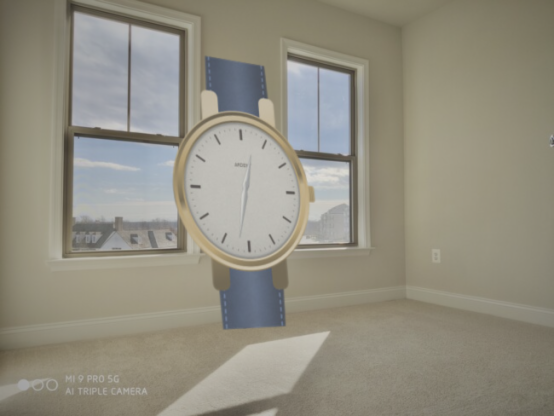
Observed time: 12h32
